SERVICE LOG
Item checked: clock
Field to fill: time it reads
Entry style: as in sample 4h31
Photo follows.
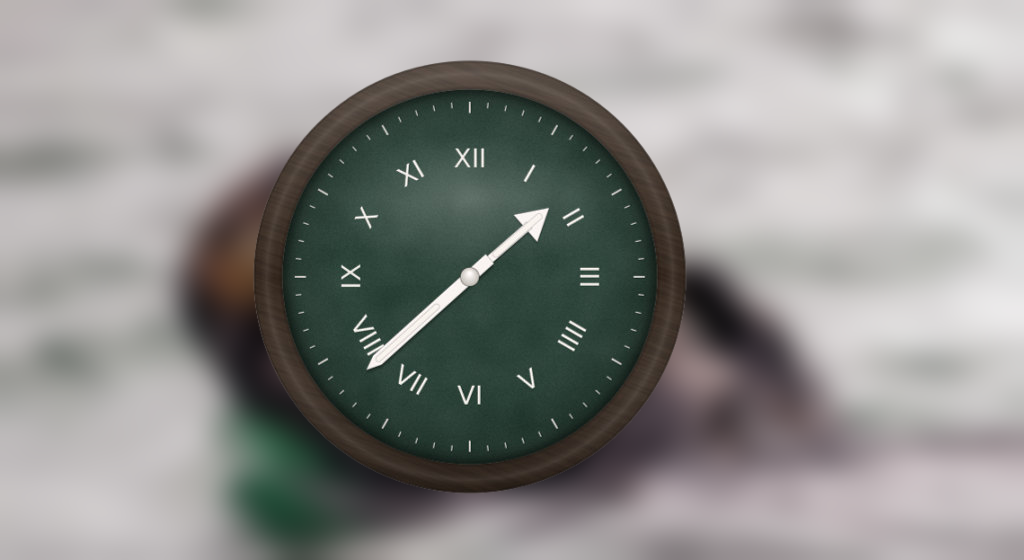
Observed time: 1h38
